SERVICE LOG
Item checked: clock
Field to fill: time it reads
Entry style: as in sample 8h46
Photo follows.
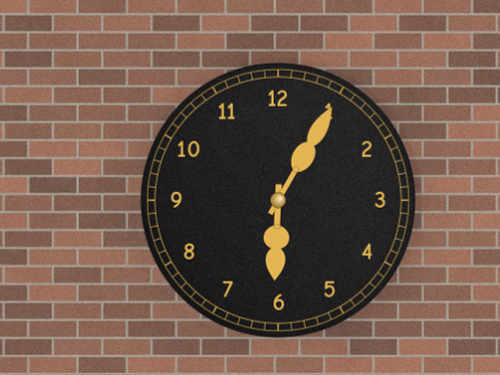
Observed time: 6h05
